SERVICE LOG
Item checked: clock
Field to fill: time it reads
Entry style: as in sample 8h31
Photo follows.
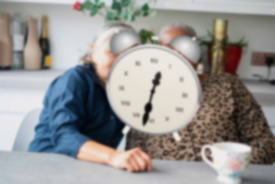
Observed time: 12h32
